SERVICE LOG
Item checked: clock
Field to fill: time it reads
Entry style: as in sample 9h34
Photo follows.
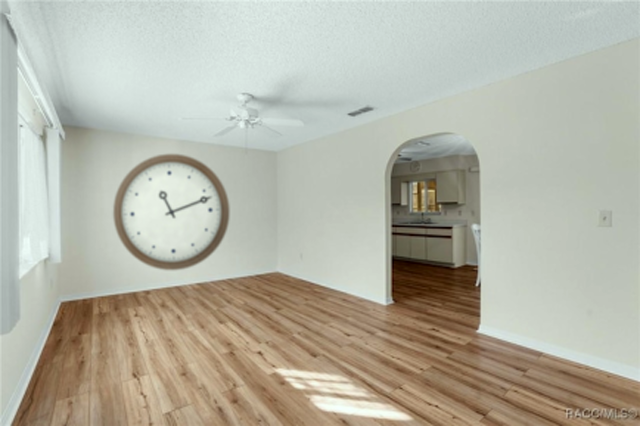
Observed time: 11h12
